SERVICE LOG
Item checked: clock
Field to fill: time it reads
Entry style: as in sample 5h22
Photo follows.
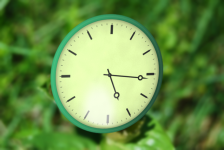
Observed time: 5h16
